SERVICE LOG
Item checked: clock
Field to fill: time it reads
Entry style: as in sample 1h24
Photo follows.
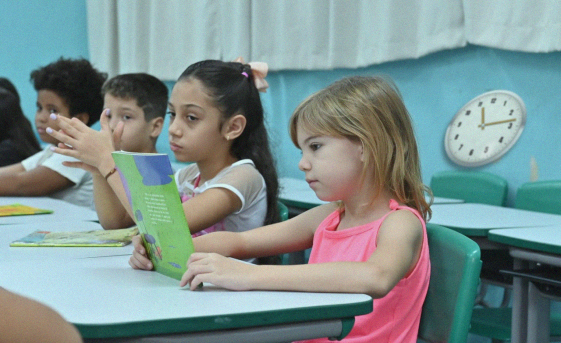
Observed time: 11h13
